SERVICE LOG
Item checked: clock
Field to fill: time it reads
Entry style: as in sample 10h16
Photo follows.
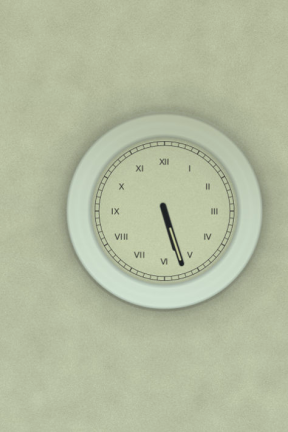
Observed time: 5h27
